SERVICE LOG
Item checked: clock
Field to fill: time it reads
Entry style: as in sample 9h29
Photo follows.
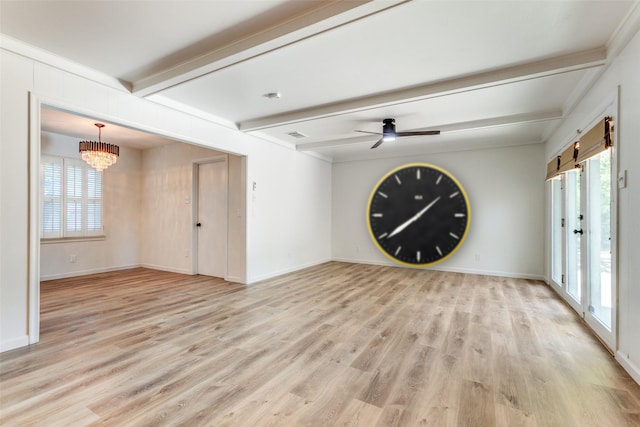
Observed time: 1h39
